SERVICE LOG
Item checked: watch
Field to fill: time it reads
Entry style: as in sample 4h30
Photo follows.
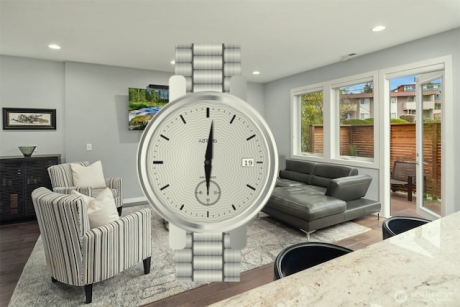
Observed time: 6h01
